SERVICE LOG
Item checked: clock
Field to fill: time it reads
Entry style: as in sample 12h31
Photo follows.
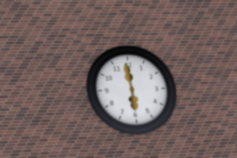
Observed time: 5h59
